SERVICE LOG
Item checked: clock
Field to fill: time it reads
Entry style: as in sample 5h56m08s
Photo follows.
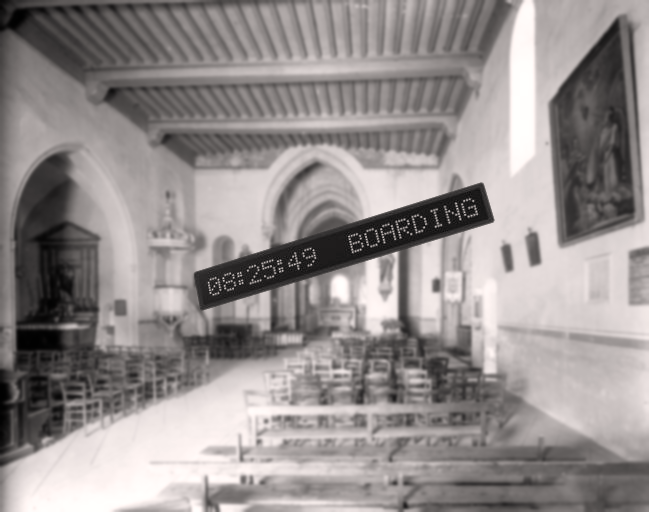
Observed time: 8h25m49s
